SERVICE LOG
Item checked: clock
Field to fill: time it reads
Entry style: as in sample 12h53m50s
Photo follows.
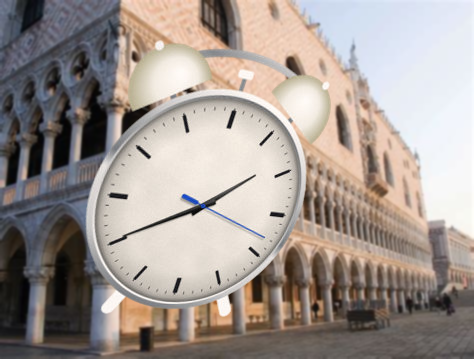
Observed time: 1h40m18s
